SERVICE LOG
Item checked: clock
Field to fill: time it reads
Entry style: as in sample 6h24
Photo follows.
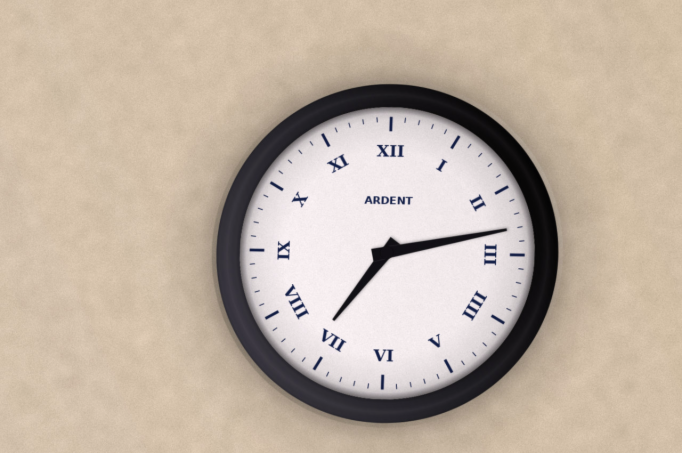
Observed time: 7h13
